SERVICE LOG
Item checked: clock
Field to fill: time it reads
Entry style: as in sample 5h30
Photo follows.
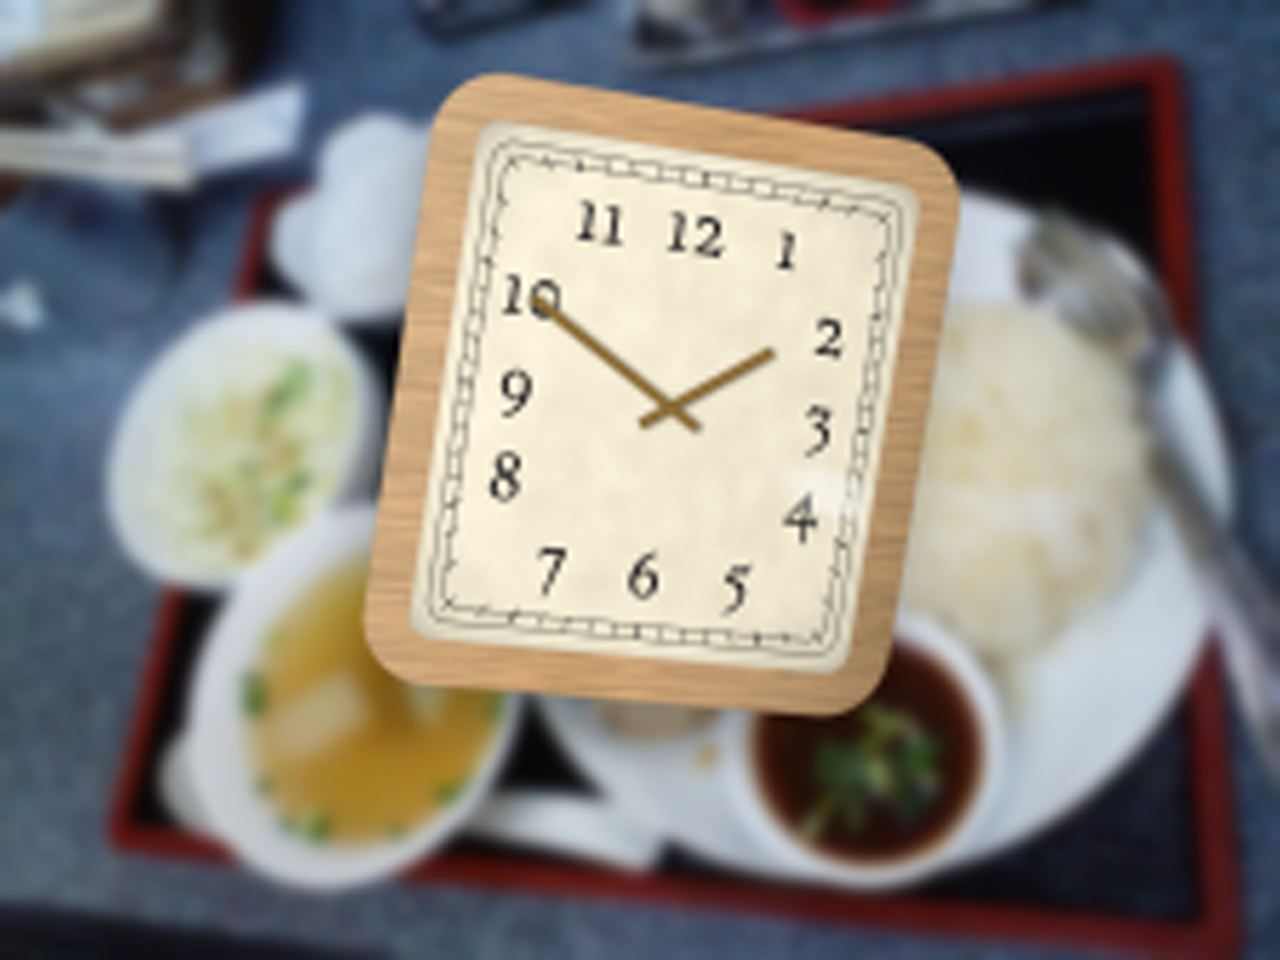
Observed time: 1h50
